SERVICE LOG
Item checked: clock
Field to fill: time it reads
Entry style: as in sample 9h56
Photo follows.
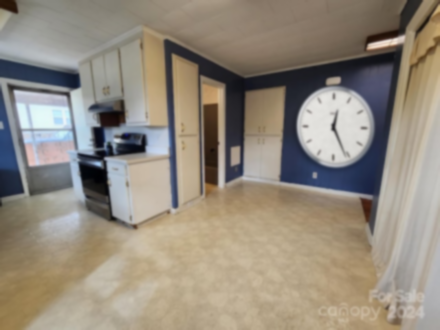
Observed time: 12h26
